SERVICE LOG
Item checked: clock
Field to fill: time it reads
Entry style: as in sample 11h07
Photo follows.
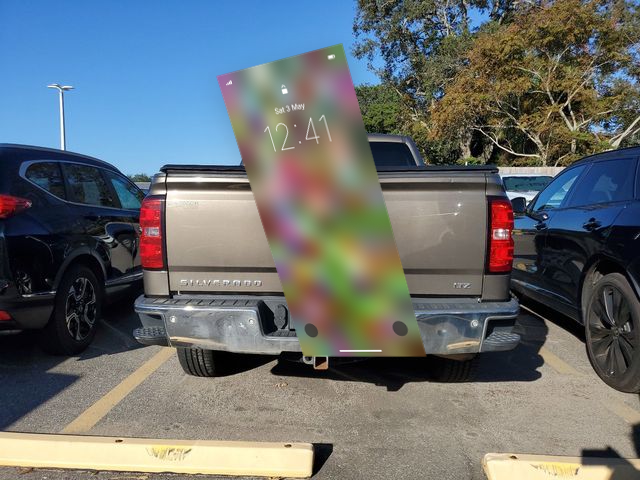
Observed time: 12h41
